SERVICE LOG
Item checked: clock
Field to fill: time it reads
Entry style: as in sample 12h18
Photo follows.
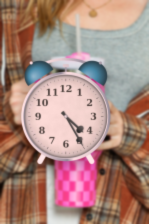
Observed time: 4h25
